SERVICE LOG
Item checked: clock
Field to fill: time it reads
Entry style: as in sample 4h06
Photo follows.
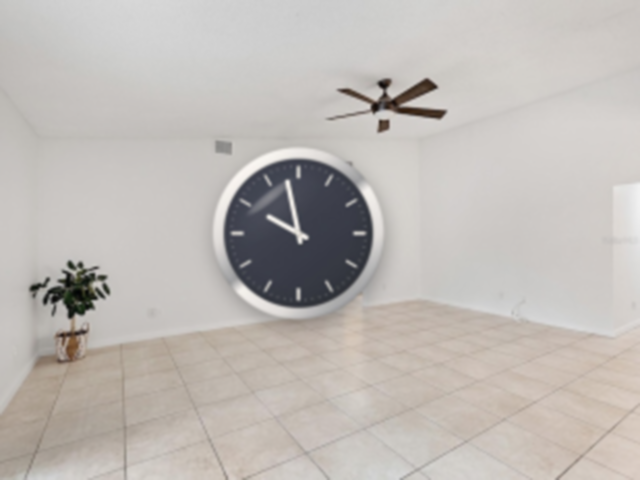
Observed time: 9h58
